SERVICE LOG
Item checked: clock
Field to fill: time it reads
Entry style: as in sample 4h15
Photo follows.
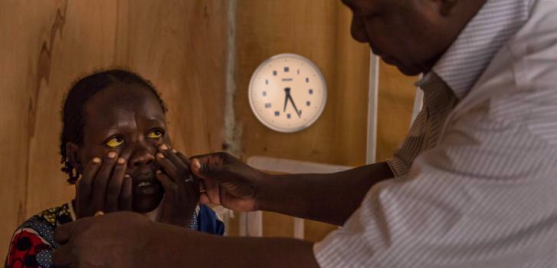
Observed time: 6h26
